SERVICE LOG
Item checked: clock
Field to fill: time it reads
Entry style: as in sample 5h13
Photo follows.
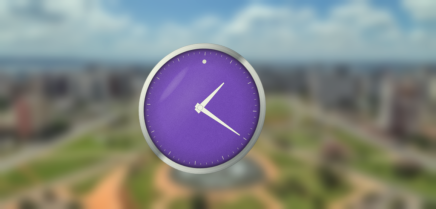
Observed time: 1h20
